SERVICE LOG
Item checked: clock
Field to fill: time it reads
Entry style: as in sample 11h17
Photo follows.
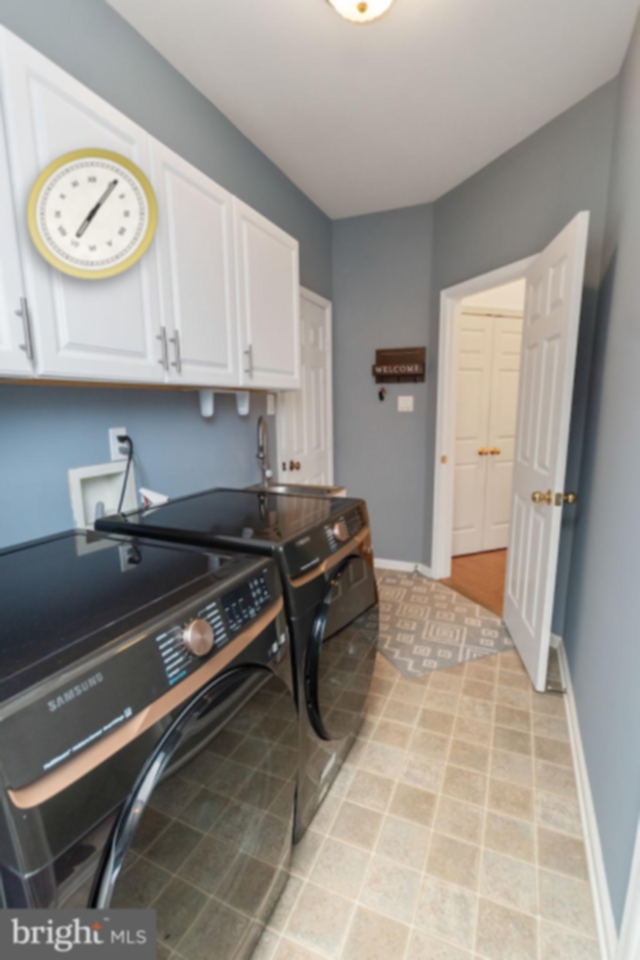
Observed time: 7h06
